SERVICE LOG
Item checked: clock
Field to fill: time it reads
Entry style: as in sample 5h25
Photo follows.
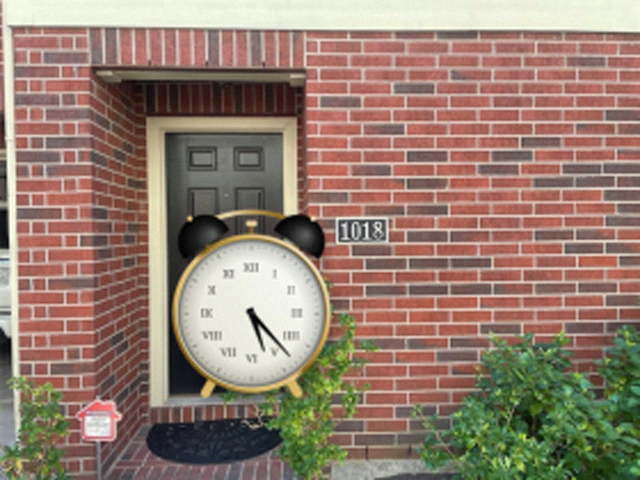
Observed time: 5h23
